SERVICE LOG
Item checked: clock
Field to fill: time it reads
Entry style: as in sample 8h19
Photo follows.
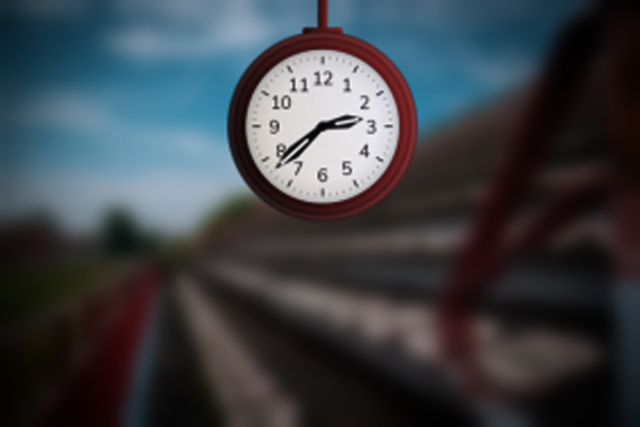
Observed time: 2h38
